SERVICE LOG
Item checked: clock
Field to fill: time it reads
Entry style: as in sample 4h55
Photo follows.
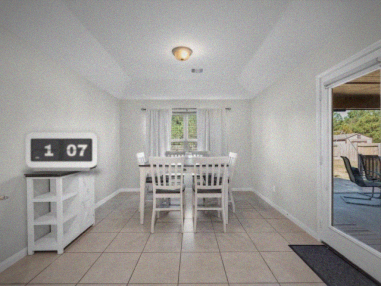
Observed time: 1h07
